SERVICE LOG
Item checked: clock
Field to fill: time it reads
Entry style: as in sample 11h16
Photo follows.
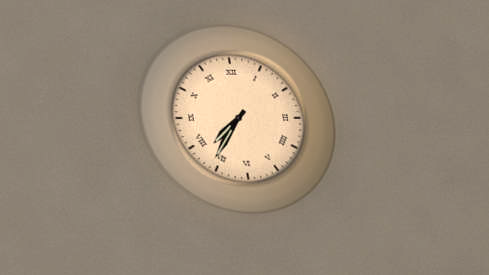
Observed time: 7h36
